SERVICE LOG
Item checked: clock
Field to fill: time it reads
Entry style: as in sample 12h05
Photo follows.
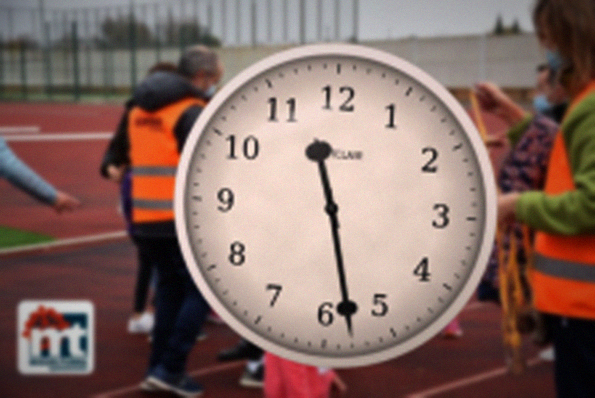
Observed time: 11h28
